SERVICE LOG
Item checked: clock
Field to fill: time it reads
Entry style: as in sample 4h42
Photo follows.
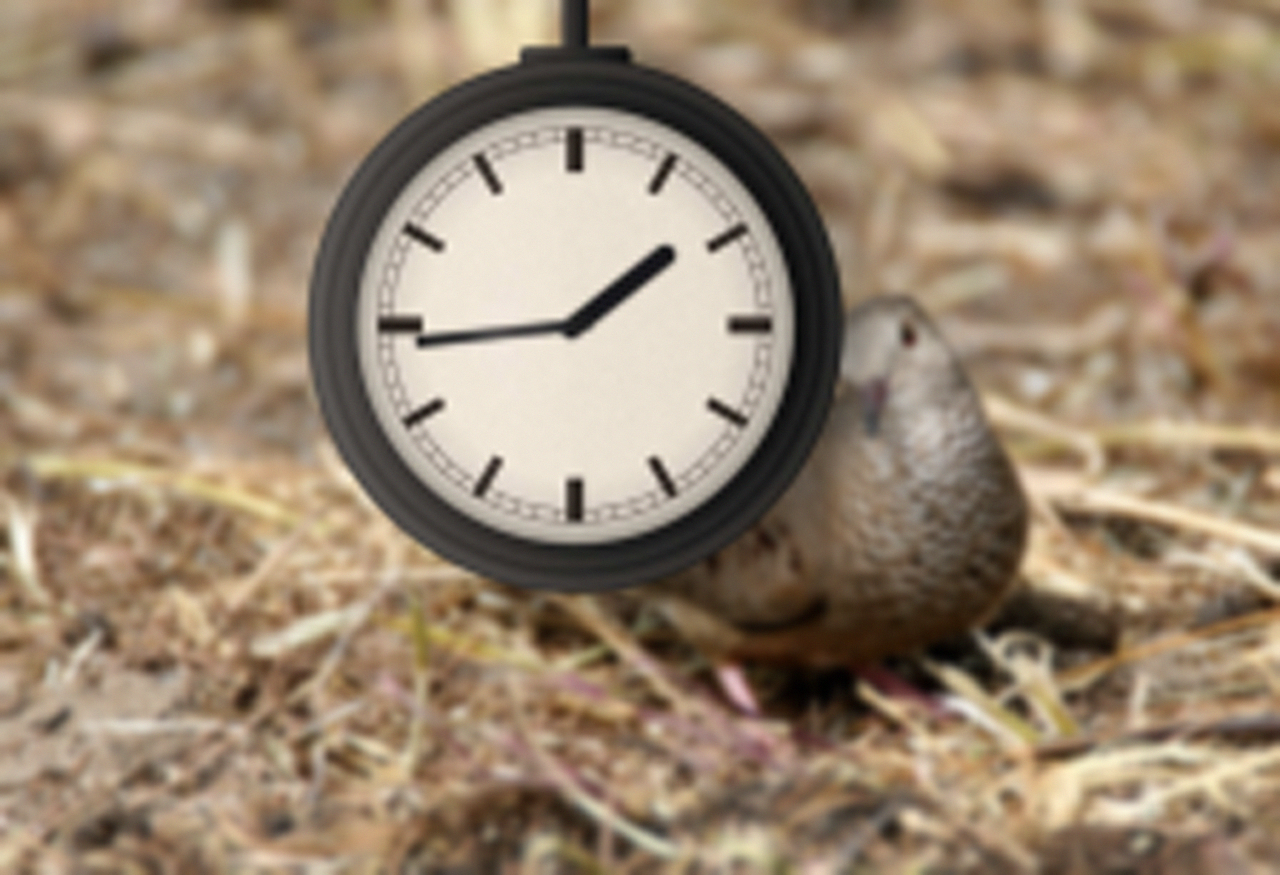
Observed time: 1h44
